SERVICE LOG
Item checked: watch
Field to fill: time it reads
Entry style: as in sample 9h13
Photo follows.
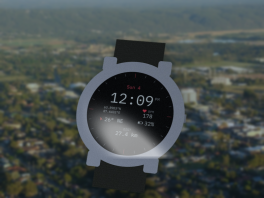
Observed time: 12h09
